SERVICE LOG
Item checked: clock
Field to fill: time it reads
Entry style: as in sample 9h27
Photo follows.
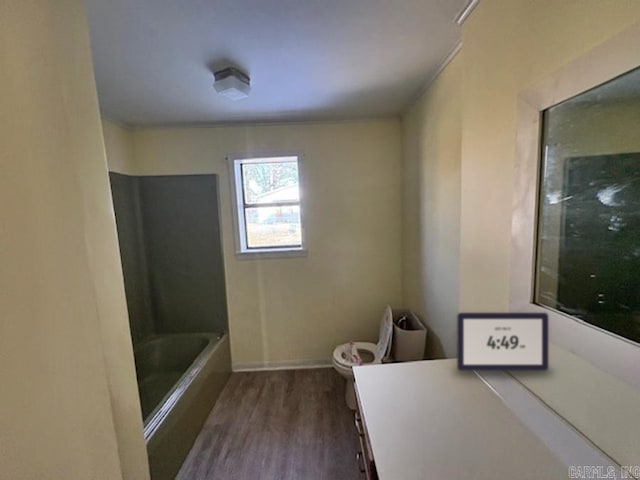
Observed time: 4h49
